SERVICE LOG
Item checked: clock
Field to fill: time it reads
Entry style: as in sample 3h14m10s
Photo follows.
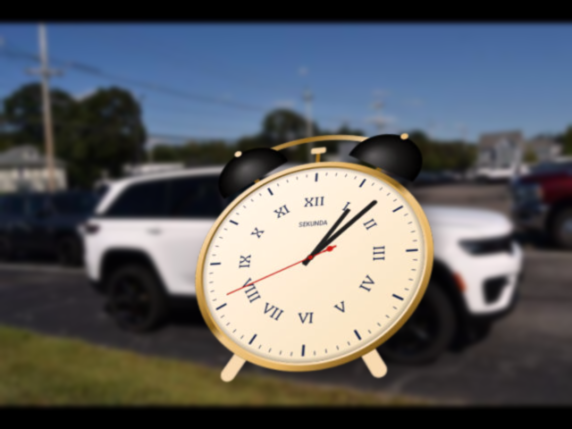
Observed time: 1h07m41s
